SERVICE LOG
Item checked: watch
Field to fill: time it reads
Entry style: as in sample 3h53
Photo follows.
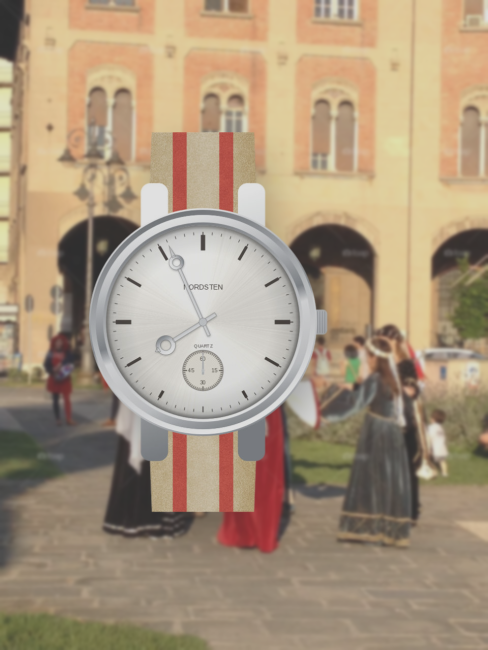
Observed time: 7h56
